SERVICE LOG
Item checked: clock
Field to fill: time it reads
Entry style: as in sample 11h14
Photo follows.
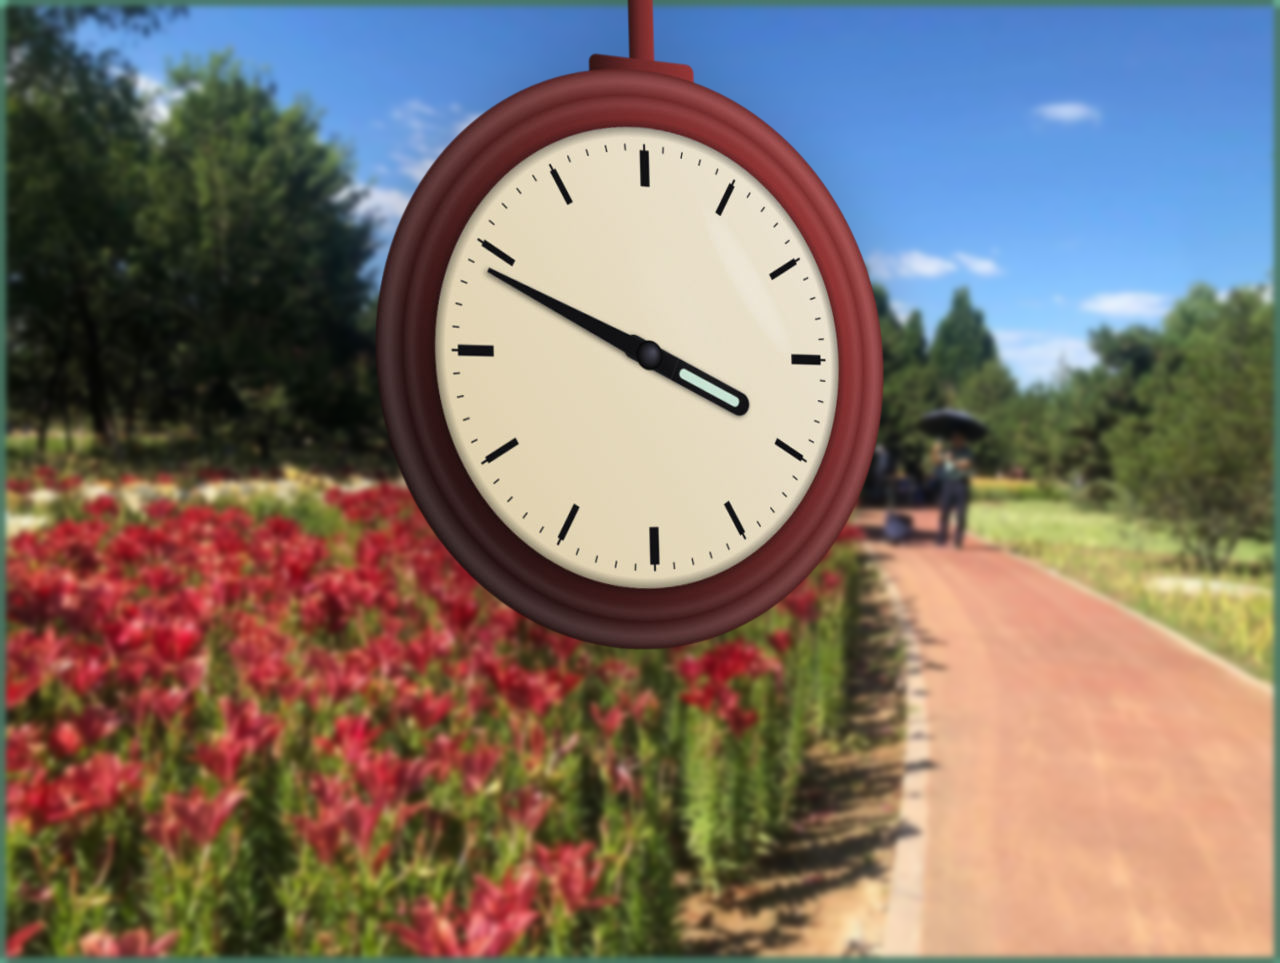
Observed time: 3h49
